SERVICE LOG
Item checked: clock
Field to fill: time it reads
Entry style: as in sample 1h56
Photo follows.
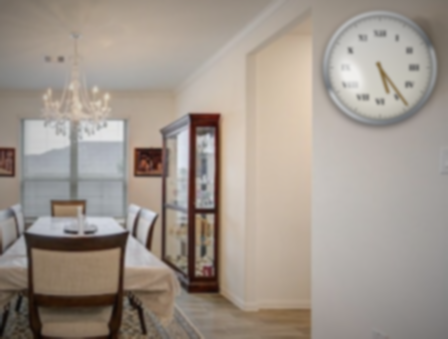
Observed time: 5h24
